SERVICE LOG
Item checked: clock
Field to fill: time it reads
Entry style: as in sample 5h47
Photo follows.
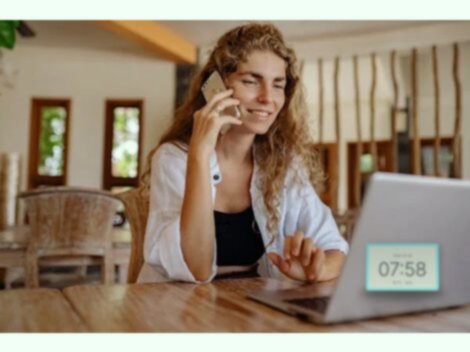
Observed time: 7h58
